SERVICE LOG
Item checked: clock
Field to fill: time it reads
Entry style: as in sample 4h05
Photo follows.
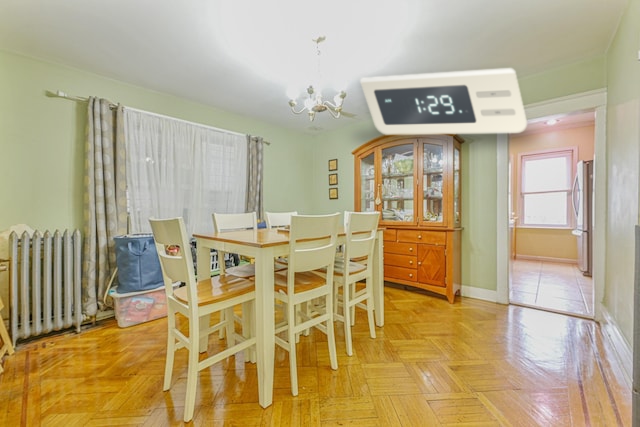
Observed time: 1h29
